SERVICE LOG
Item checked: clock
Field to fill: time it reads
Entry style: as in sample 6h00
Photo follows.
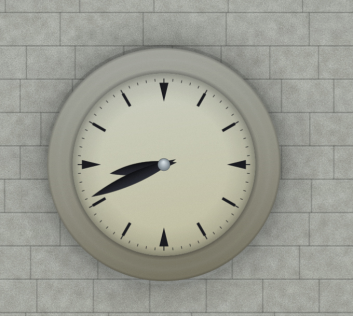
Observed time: 8h41
